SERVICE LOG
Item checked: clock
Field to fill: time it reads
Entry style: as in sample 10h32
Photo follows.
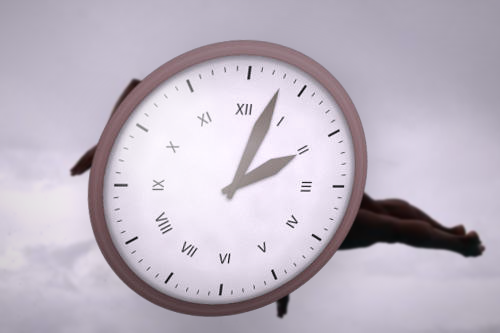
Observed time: 2h03
